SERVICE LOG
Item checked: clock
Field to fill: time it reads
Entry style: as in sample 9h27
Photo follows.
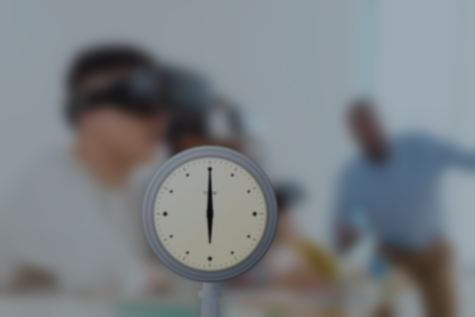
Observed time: 6h00
